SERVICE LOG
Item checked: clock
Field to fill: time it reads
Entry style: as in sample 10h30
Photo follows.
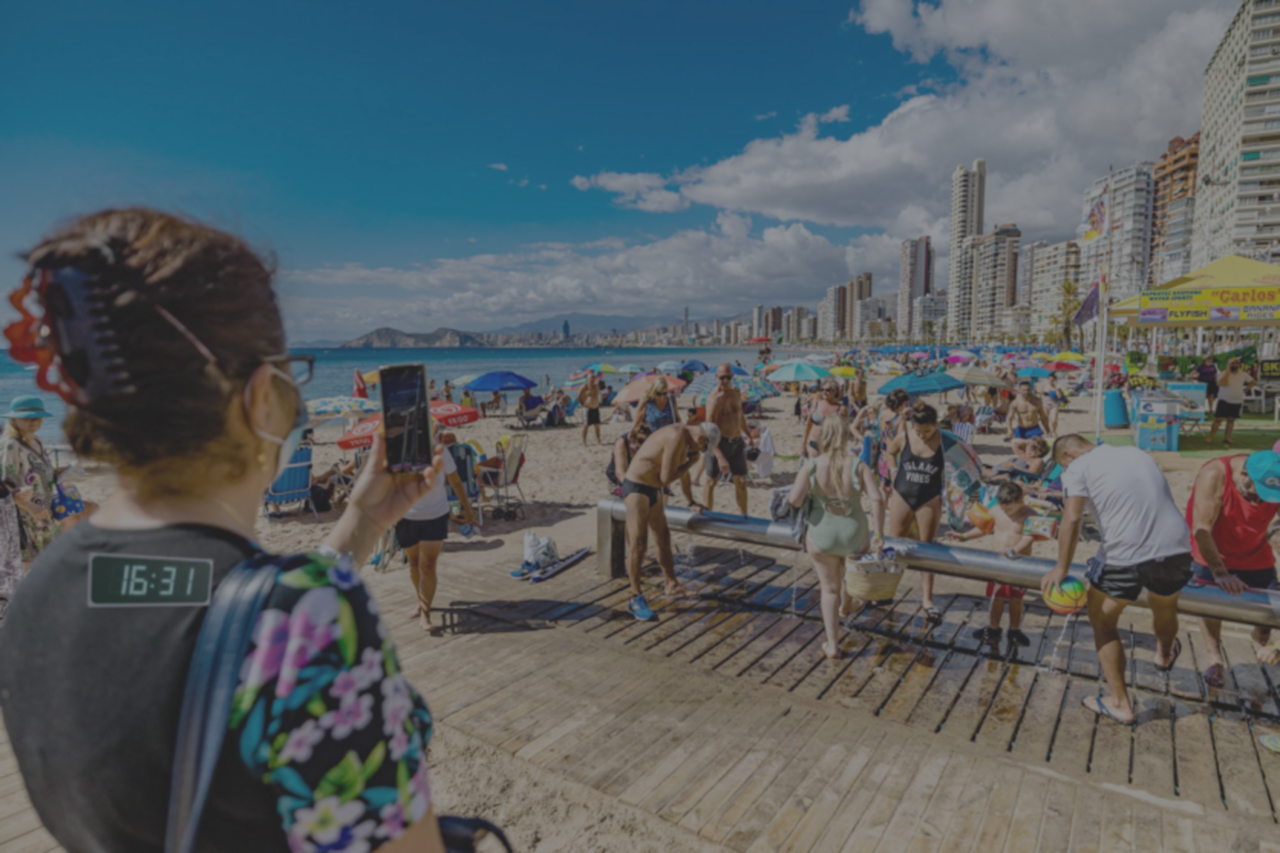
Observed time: 16h31
